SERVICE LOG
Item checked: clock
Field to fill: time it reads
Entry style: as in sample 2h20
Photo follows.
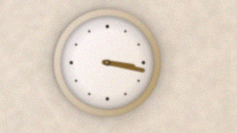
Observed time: 3h17
